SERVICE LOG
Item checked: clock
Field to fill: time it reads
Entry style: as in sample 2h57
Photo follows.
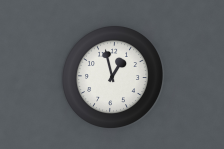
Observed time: 12h57
